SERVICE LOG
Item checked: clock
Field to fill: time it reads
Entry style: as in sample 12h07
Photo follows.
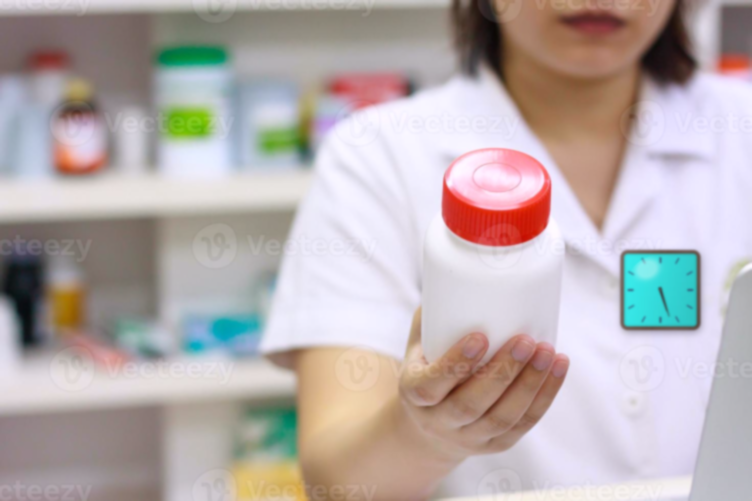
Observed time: 5h27
